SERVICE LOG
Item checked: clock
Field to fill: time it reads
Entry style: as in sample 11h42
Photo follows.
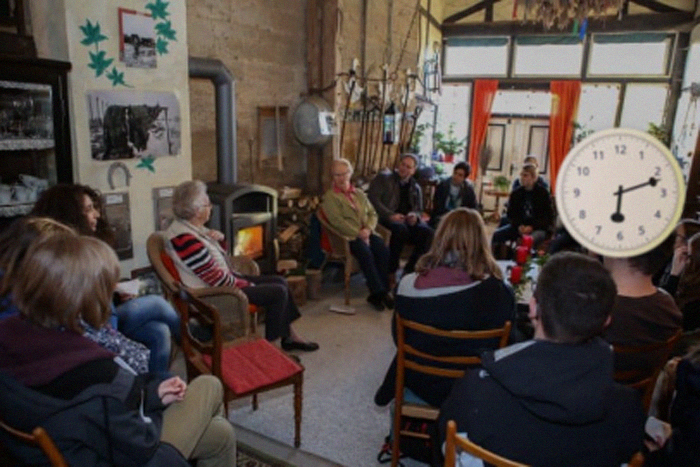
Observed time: 6h12
